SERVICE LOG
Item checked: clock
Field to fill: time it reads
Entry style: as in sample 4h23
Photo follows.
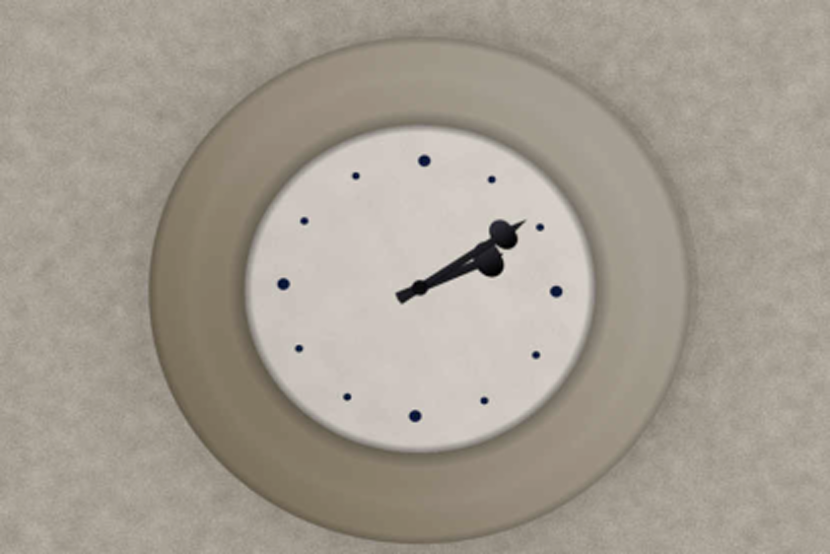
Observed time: 2h09
